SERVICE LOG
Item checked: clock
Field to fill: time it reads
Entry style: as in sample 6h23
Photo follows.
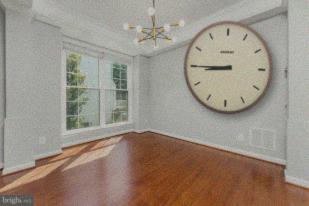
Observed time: 8h45
